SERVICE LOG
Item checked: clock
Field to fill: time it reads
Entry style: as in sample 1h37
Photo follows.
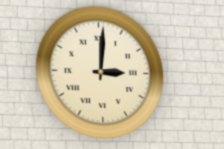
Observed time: 3h01
